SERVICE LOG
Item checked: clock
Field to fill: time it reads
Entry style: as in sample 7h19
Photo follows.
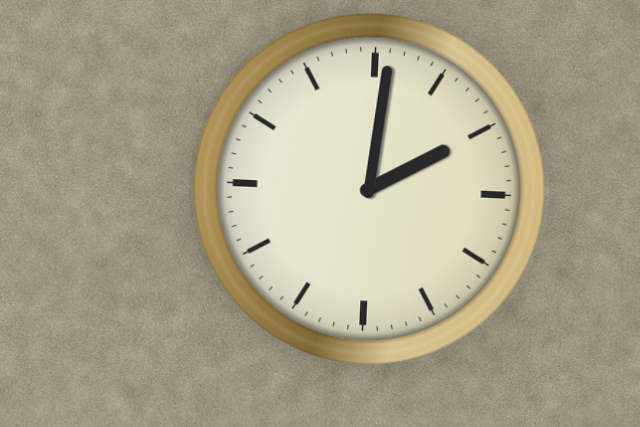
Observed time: 2h01
